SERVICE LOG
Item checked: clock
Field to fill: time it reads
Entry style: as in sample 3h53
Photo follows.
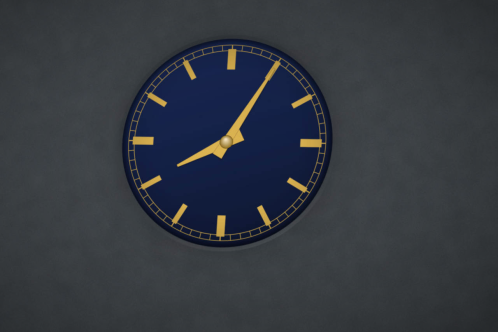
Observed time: 8h05
